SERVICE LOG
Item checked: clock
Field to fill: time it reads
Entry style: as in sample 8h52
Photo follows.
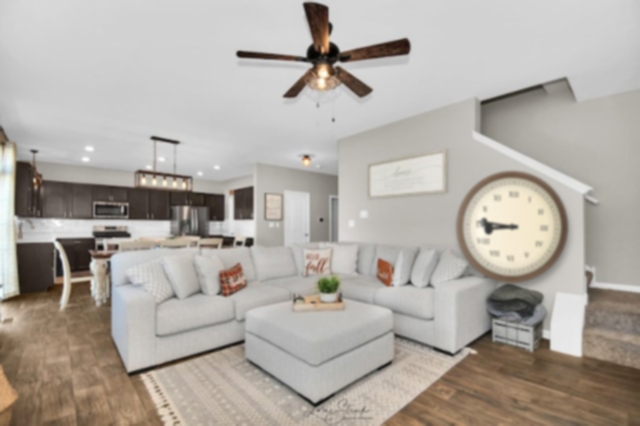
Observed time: 8h46
